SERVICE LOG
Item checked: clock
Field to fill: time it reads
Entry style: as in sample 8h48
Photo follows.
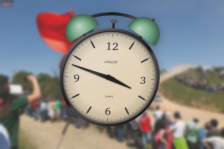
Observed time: 3h48
